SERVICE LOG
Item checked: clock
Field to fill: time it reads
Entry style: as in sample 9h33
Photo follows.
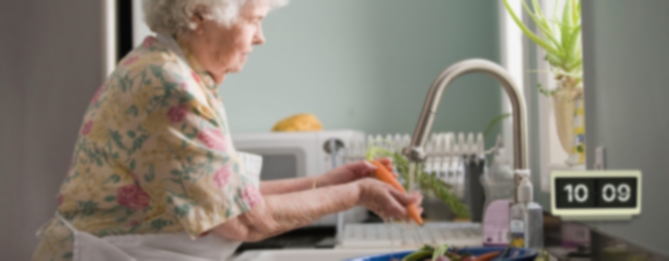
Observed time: 10h09
